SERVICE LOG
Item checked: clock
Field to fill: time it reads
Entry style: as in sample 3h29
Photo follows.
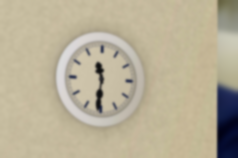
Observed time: 11h31
